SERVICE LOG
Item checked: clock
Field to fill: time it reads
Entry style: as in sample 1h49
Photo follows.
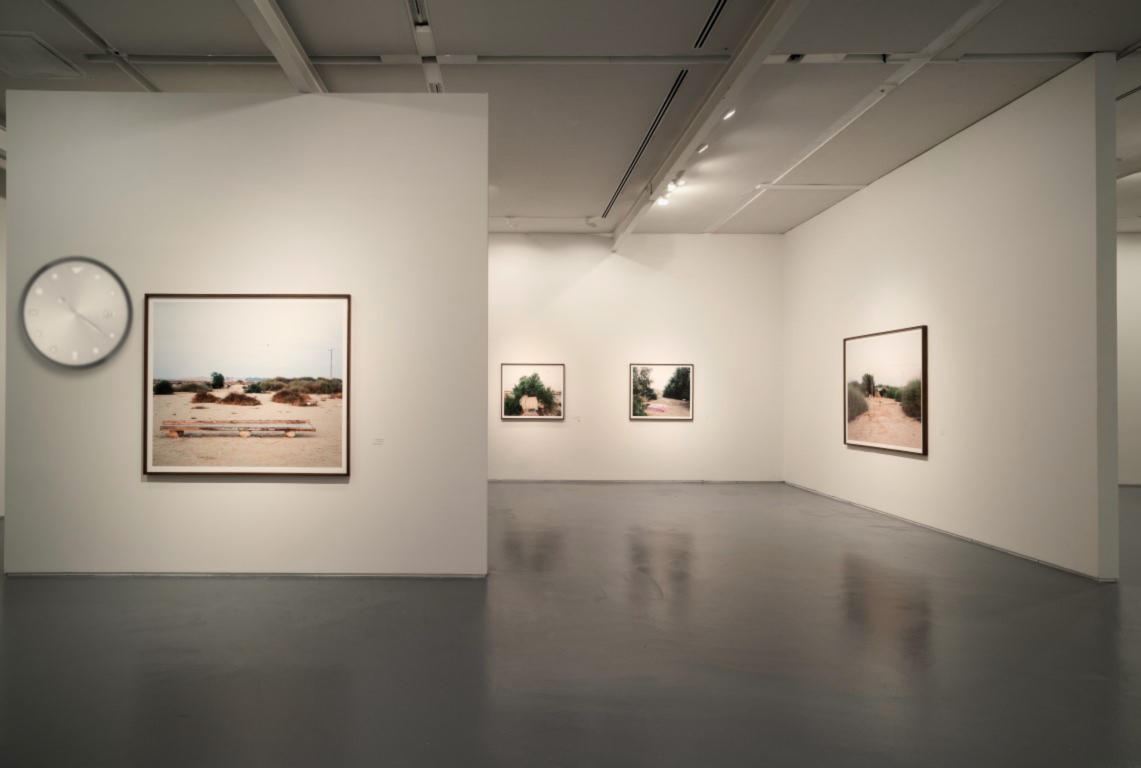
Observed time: 10h21
